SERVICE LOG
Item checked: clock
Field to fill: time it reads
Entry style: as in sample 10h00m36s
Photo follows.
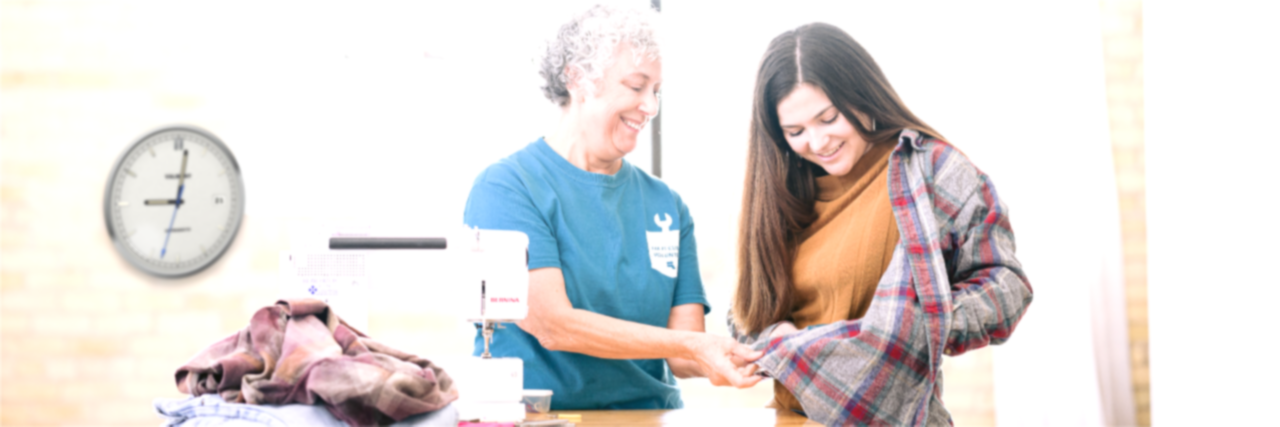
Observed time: 9h01m33s
